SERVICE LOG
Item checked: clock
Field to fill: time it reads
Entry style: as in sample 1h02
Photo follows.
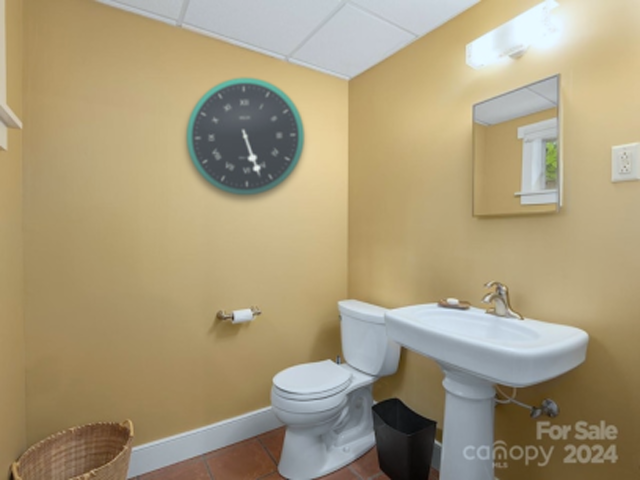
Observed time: 5h27
